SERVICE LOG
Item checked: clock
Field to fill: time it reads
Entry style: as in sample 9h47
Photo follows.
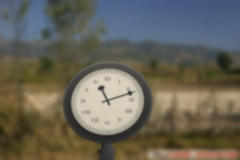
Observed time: 11h12
